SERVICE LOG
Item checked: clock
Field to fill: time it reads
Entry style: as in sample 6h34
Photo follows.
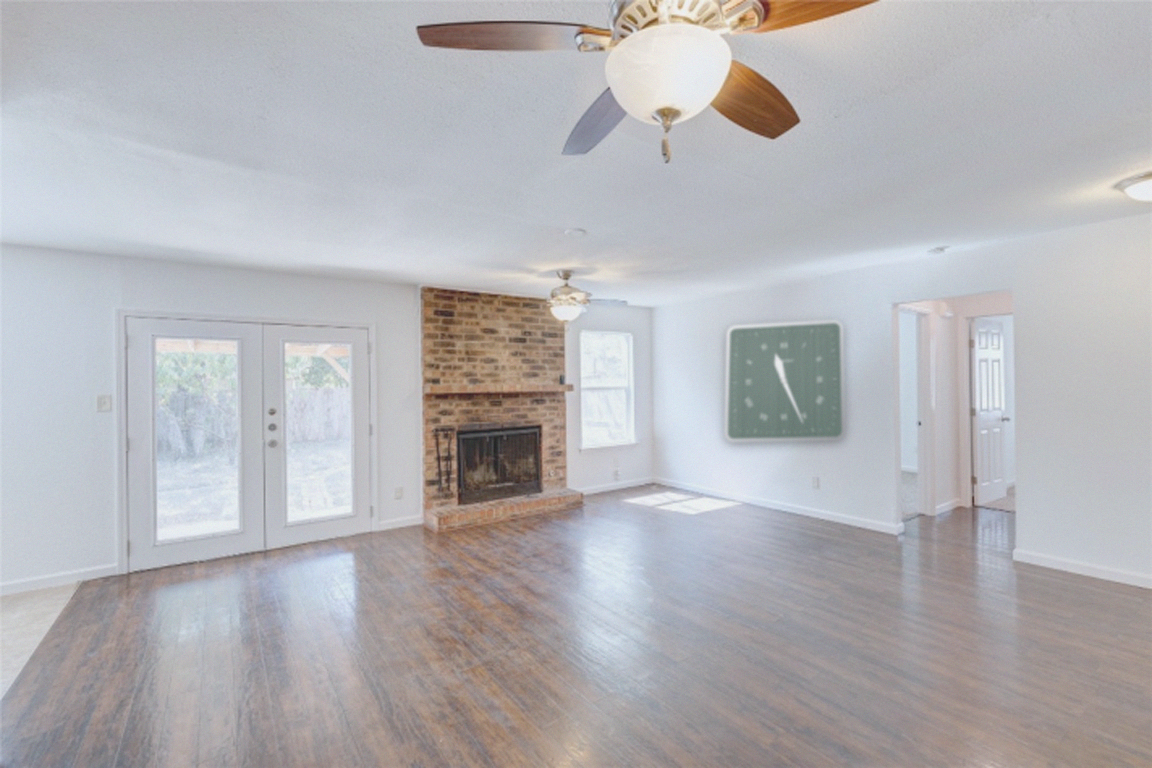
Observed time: 11h26
